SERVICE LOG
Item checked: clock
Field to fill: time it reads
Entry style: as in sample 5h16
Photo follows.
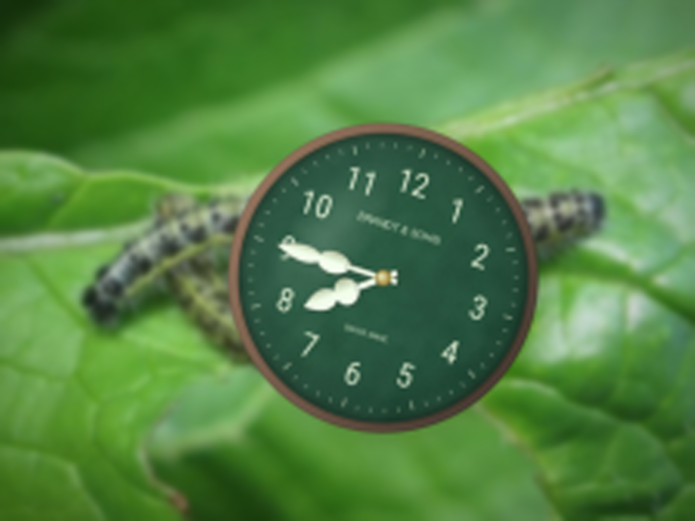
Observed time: 7h45
